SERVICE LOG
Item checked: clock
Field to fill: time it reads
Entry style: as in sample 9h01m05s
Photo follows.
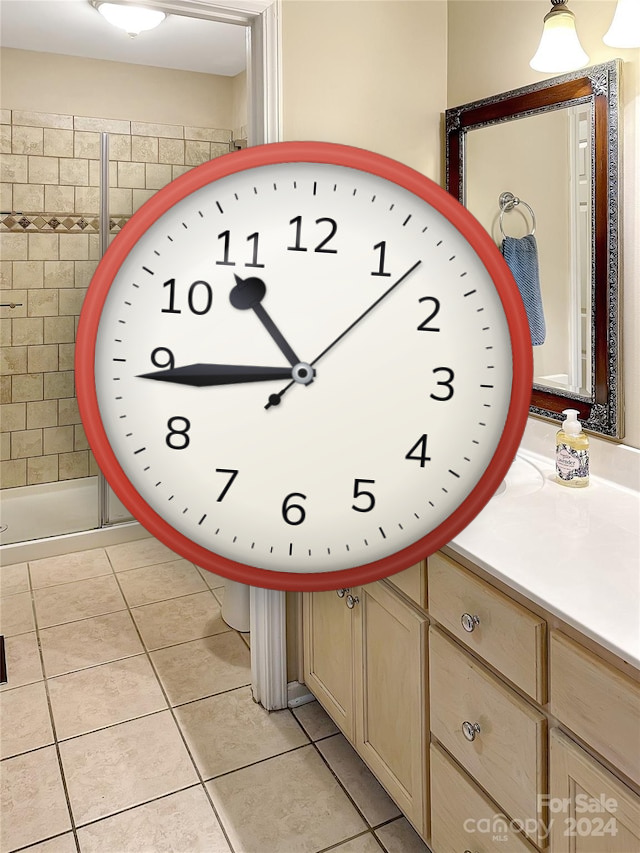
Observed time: 10h44m07s
